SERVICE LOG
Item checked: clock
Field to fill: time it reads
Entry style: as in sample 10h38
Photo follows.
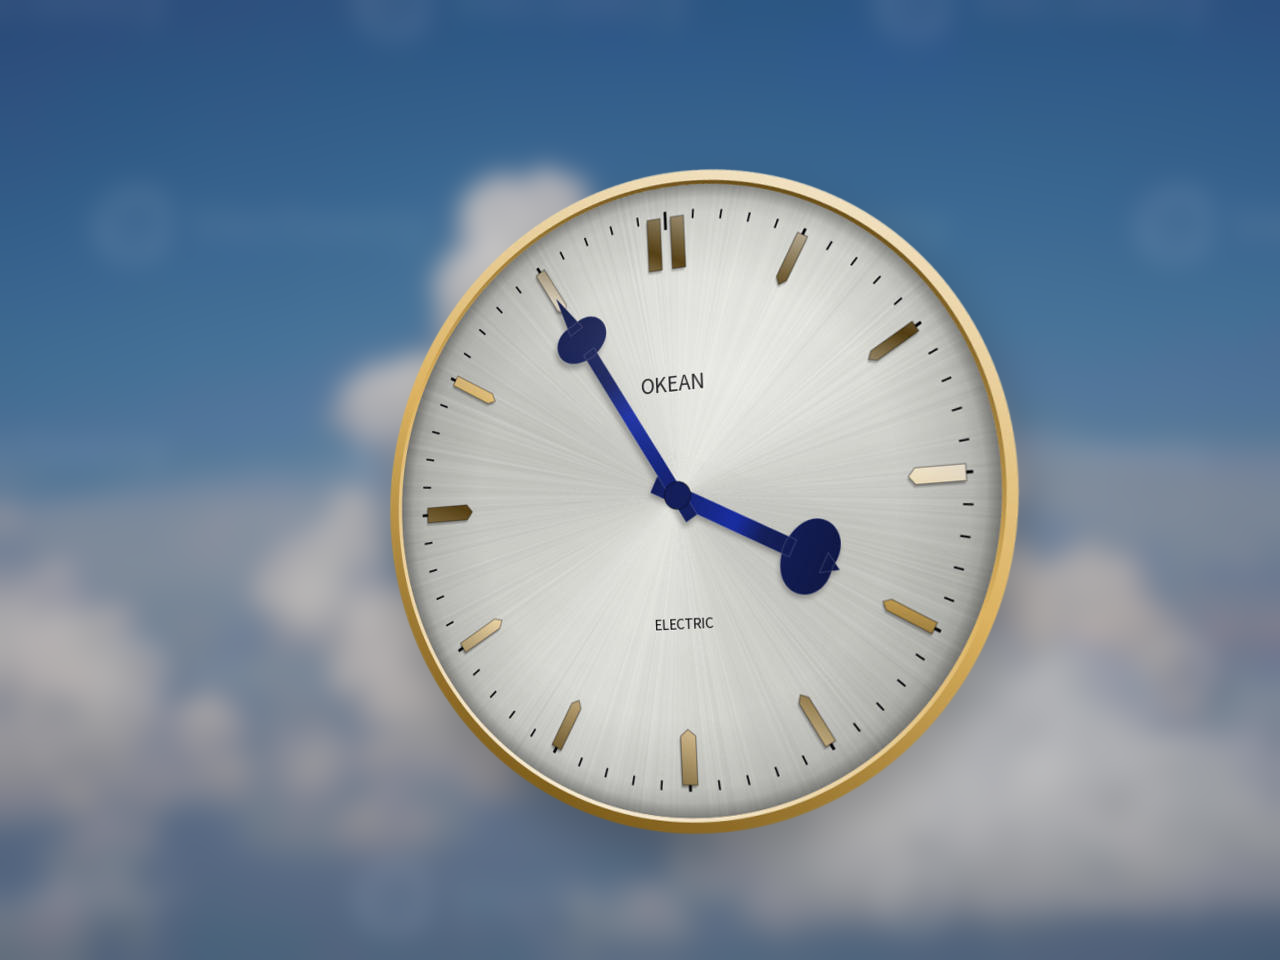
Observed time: 3h55
